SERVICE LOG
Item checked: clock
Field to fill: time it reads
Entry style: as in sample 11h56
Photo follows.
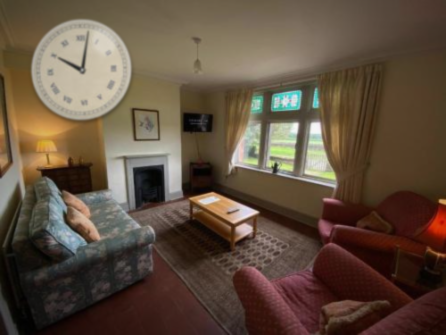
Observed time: 10h02
